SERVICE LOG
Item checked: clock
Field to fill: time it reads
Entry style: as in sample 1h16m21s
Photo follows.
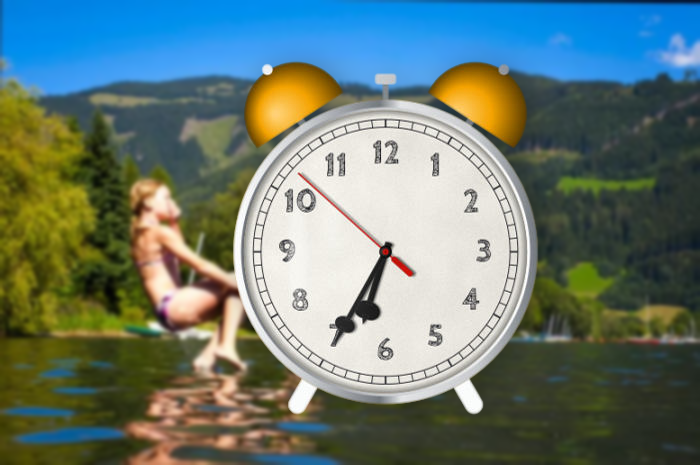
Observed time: 6h34m52s
